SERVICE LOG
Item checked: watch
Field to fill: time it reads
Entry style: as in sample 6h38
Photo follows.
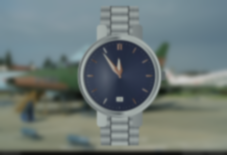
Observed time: 11h54
